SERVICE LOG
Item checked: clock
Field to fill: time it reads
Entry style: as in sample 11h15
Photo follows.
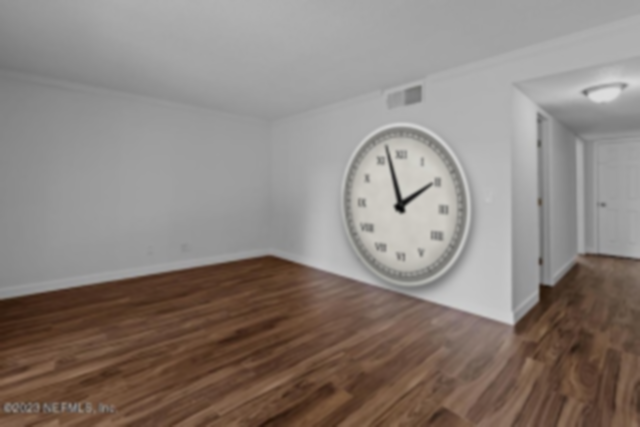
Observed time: 1h57
